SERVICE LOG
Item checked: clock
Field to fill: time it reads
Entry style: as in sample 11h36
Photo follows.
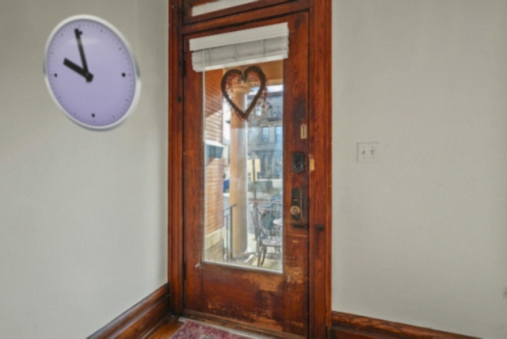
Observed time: 9h59
